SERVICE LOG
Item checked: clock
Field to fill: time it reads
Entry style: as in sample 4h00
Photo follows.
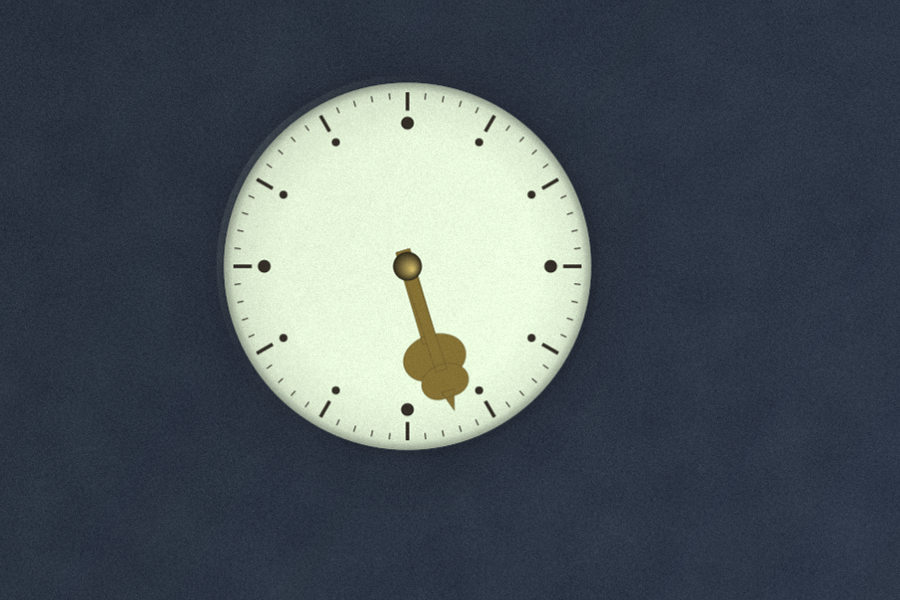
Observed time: 5h27
